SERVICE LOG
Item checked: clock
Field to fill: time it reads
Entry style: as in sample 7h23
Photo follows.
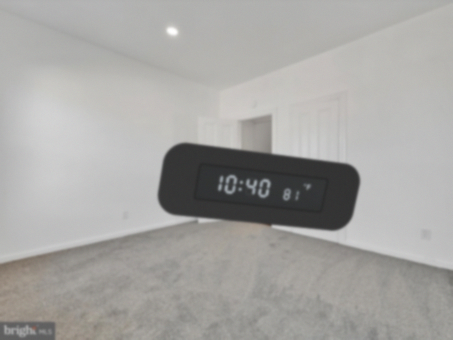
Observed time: 10h40
